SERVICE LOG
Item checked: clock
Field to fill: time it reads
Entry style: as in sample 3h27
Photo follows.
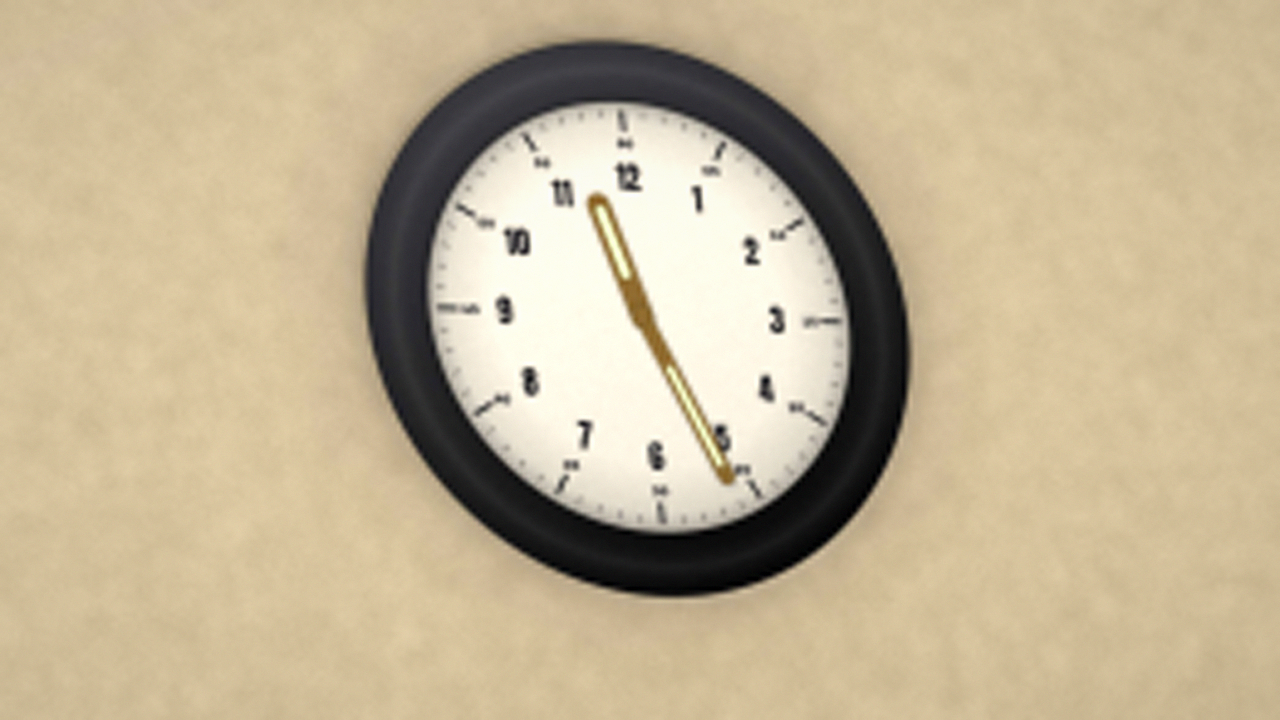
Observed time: 11h26
